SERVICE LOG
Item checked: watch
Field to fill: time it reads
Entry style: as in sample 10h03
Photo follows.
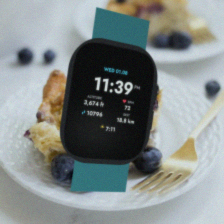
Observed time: 11h39
